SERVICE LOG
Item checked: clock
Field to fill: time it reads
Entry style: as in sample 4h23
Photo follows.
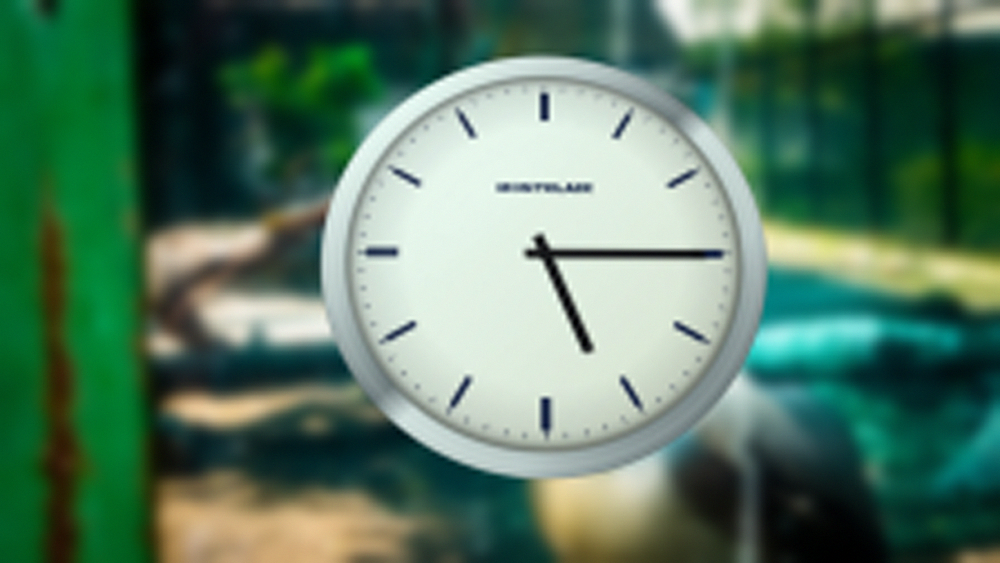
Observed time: 5h15
